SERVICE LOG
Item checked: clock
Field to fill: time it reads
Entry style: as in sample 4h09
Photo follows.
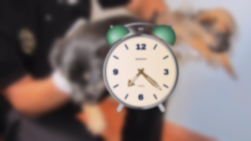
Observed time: 7h22
